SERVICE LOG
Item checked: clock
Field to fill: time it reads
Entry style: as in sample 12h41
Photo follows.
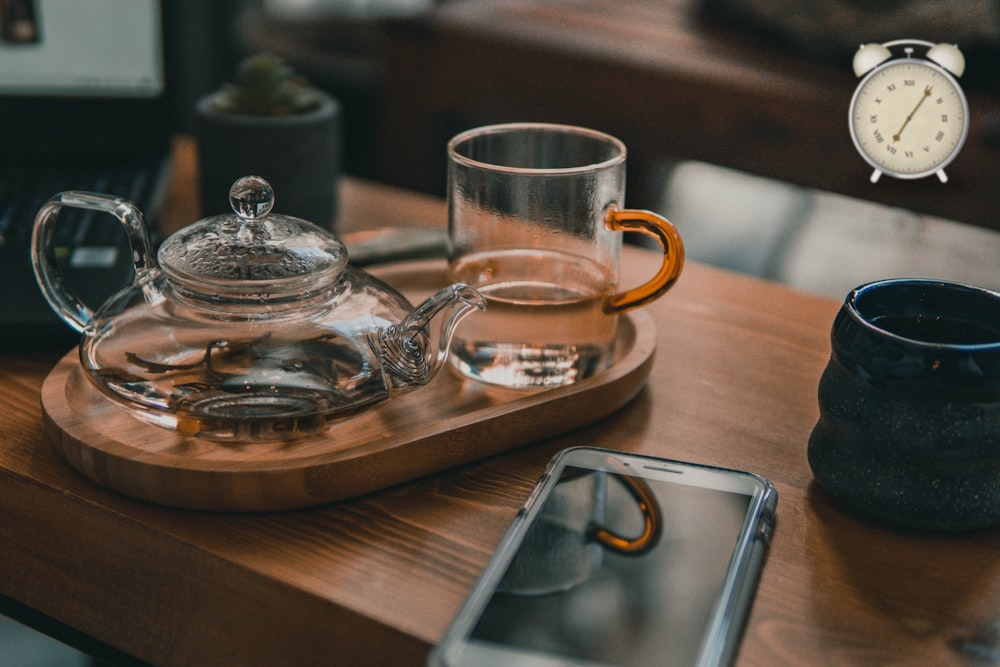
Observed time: 7h06
